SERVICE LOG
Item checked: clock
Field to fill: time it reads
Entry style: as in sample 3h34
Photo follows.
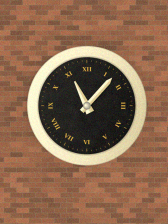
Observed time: 11h07
